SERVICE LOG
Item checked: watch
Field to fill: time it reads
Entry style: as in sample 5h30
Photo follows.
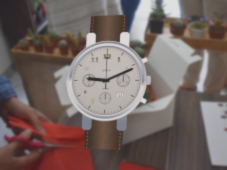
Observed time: 9h11
